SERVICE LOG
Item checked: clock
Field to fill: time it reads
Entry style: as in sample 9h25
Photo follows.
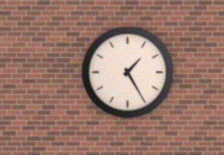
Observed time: 1h25
